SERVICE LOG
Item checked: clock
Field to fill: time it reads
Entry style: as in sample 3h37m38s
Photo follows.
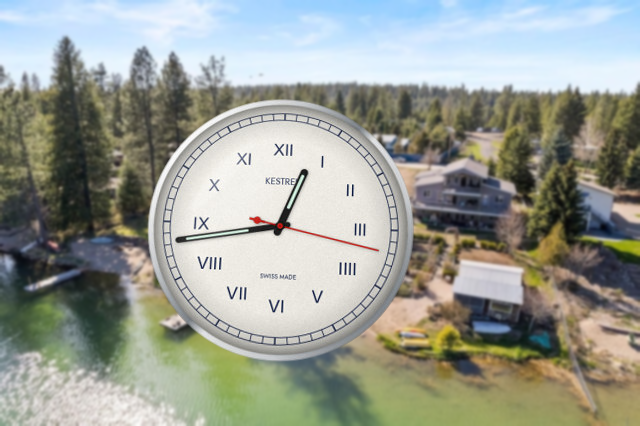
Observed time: 12h43m17s
